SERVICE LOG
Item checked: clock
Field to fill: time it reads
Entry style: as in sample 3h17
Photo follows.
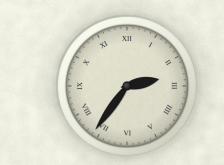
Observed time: 2h36
